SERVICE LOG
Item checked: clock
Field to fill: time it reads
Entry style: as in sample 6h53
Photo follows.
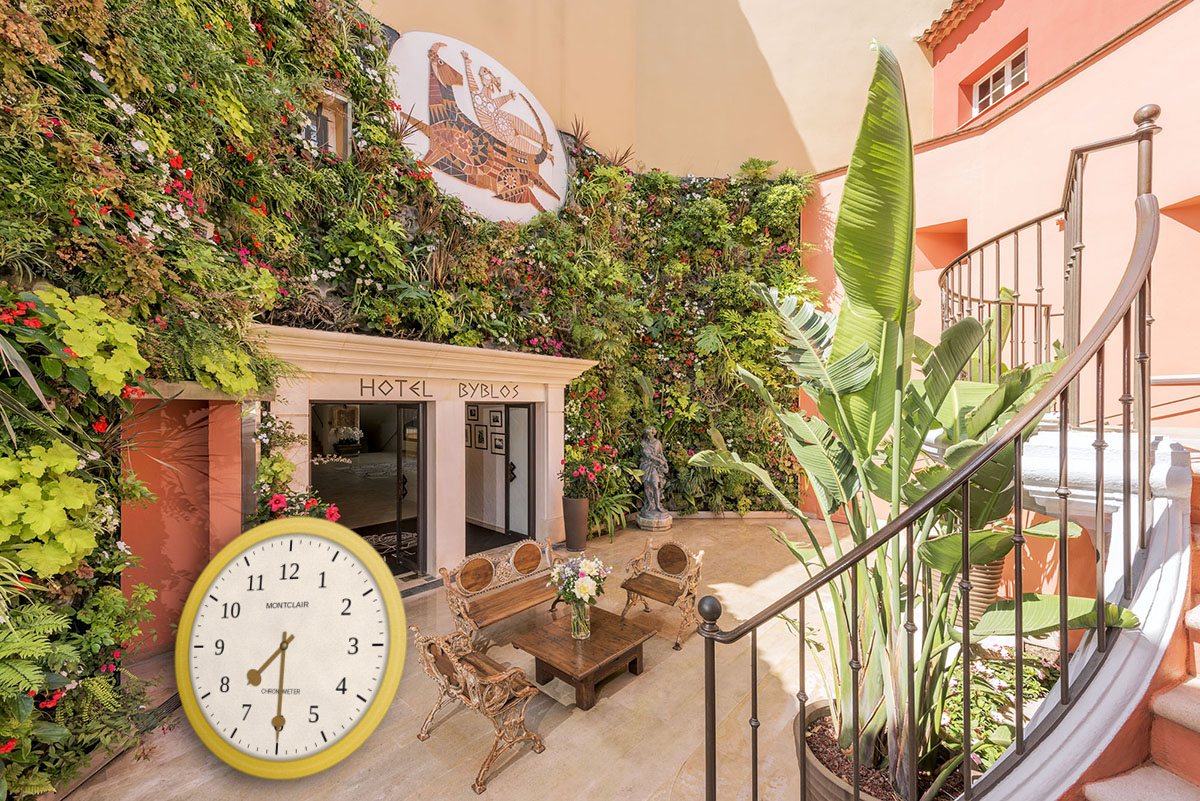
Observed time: 7h30
